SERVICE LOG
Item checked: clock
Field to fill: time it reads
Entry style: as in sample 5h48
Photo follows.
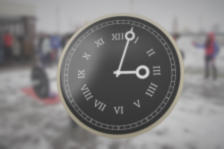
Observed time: 3h03
